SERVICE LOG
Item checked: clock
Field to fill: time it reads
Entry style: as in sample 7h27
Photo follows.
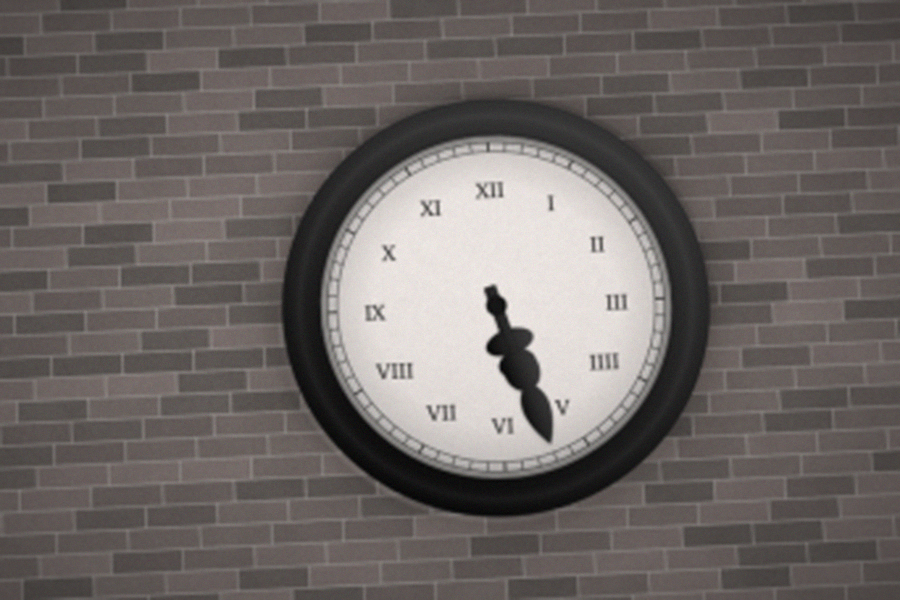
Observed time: 5h27
